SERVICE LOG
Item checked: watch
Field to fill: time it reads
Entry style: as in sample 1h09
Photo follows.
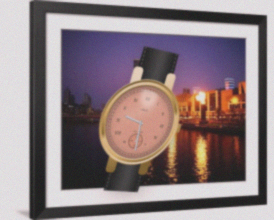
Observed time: 9h29
